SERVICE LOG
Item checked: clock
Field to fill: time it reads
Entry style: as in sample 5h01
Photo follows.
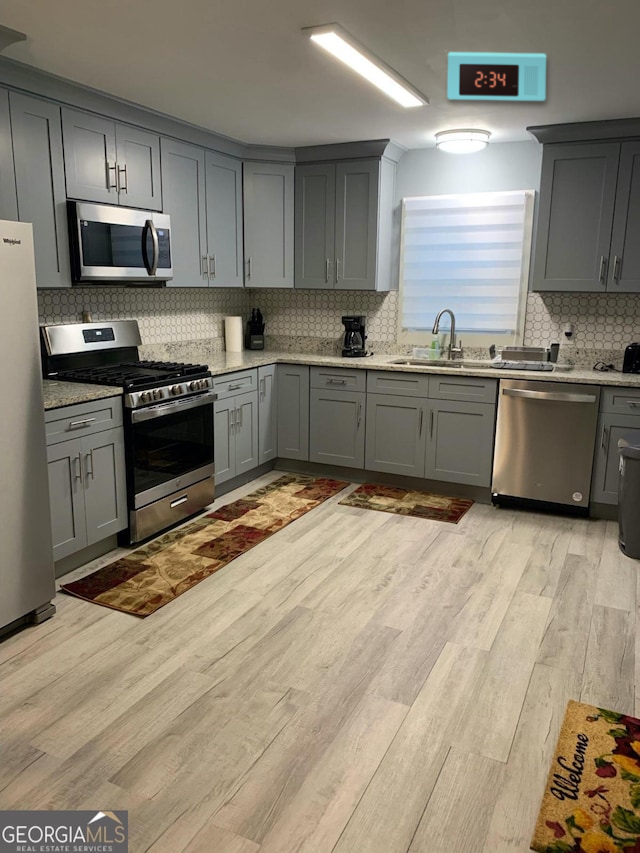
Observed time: 2h34
